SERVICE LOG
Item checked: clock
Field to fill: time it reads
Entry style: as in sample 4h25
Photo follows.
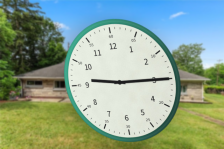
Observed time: 9h15
